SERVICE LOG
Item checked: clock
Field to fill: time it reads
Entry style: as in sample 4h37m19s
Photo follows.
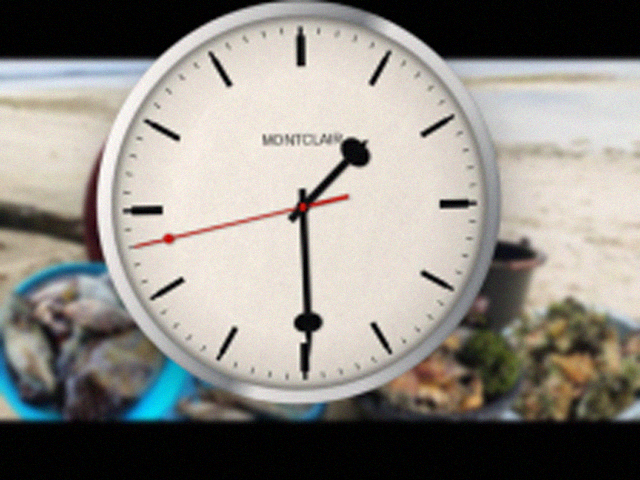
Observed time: 1h29m43s
